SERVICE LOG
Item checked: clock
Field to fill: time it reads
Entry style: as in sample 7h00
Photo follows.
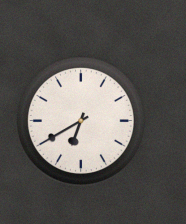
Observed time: 6h40
